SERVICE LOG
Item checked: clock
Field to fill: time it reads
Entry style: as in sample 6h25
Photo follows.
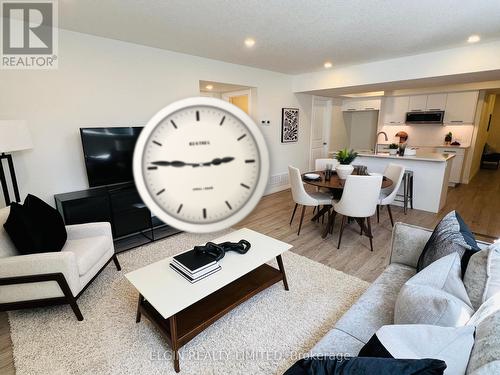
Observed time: 2h46
